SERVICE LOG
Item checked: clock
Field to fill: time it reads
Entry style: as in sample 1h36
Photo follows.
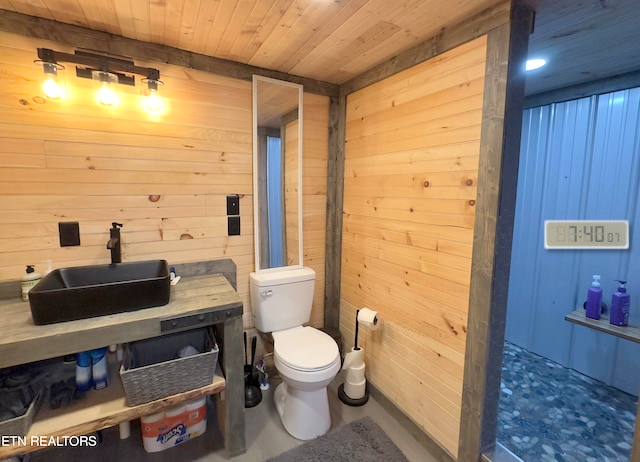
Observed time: 7h40
